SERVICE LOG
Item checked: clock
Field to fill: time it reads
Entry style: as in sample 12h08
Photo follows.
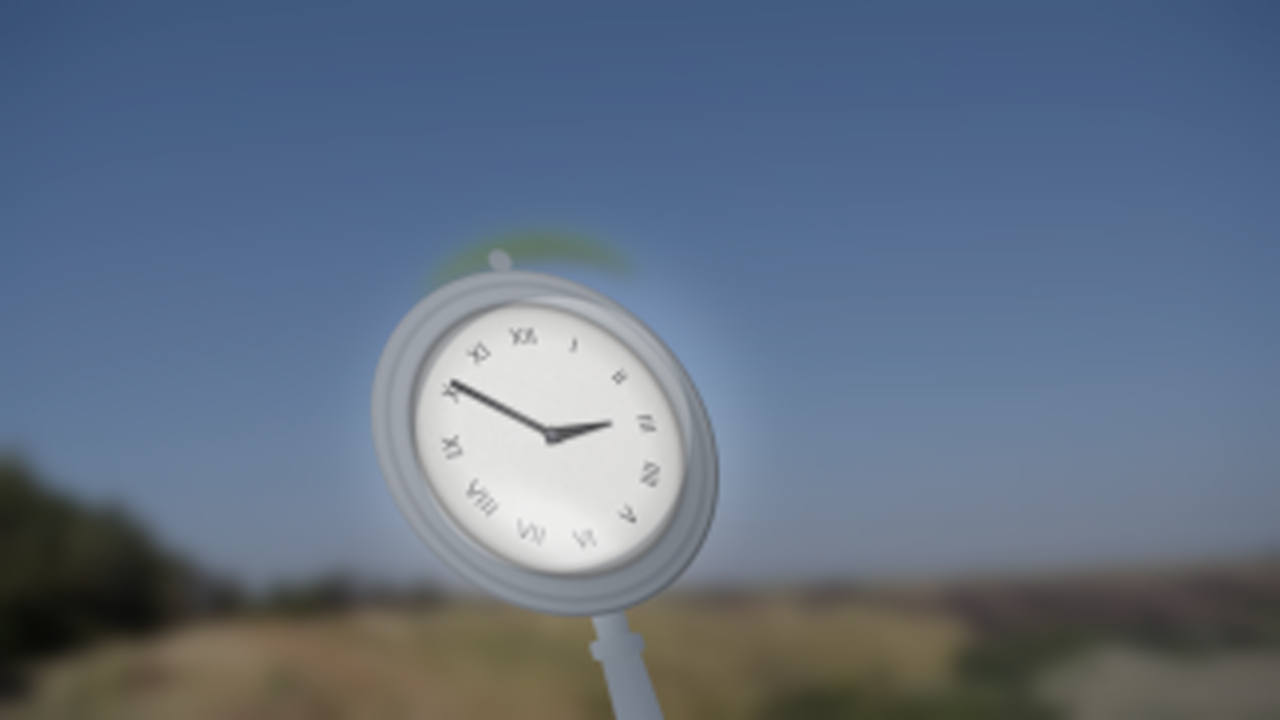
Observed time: 2h51
